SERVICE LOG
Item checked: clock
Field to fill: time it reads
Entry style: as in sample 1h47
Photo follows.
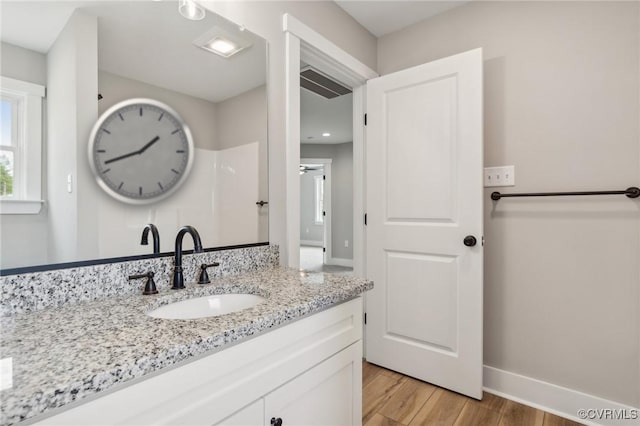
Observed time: 1h42
